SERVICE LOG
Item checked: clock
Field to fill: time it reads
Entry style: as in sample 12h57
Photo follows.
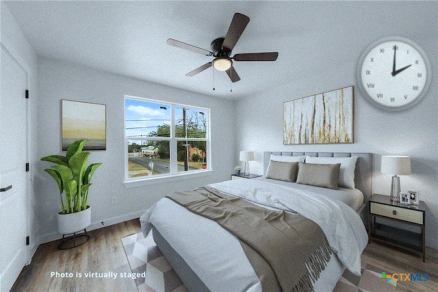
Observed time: 2h00
